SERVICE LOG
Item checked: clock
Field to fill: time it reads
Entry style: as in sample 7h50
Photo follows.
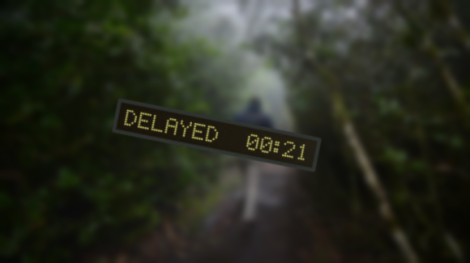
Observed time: 0h21
